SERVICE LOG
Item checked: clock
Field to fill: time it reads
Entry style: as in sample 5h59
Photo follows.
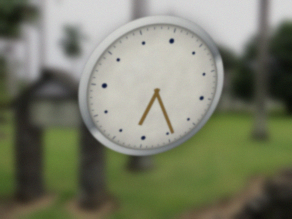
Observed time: 6h24
